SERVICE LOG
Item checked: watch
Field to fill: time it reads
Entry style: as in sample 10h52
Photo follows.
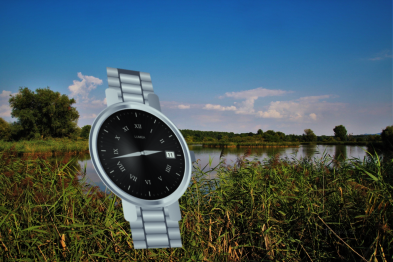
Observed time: 2h43
